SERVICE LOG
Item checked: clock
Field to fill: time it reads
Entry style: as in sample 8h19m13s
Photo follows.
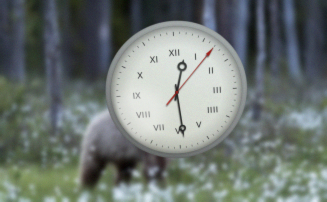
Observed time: 12h29m07s
